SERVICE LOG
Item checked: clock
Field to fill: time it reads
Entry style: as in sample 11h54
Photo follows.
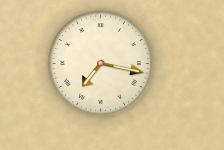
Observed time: 7h17
